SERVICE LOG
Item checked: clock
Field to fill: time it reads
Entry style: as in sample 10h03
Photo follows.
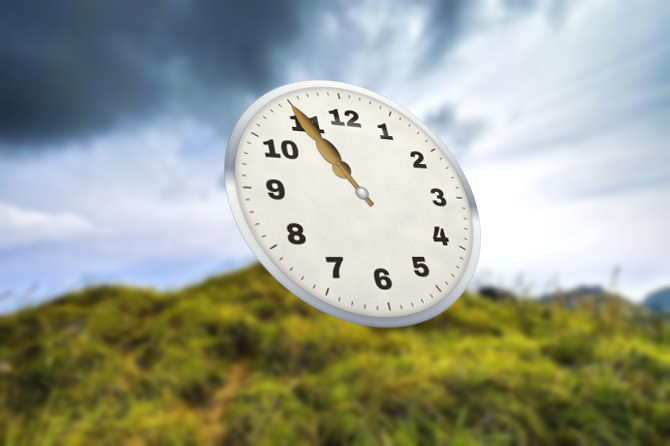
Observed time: 10h55
